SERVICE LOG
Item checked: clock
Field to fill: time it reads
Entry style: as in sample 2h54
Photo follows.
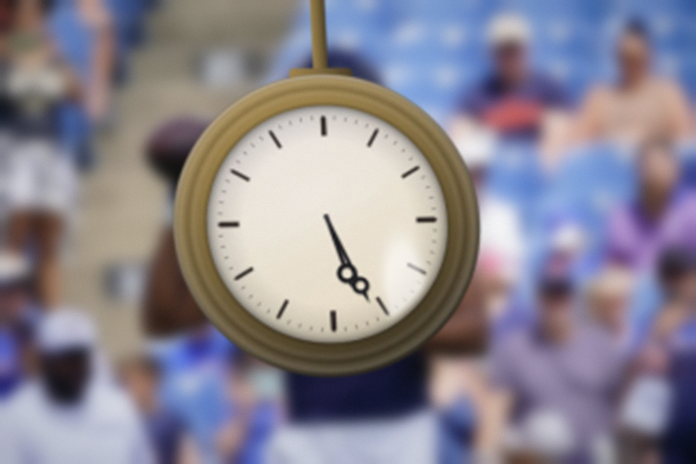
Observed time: 5h26
